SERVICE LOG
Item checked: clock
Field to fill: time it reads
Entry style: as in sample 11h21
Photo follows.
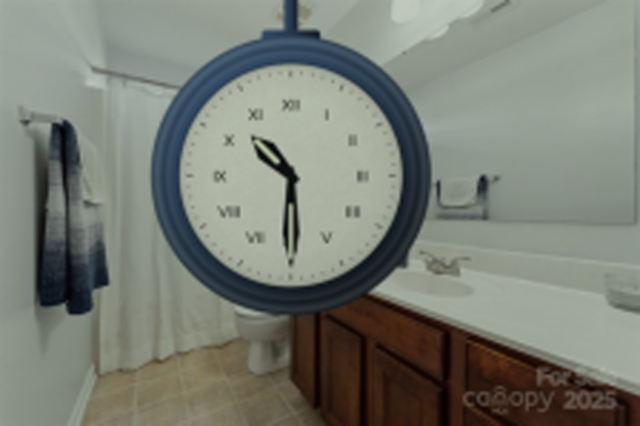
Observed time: 10h30
